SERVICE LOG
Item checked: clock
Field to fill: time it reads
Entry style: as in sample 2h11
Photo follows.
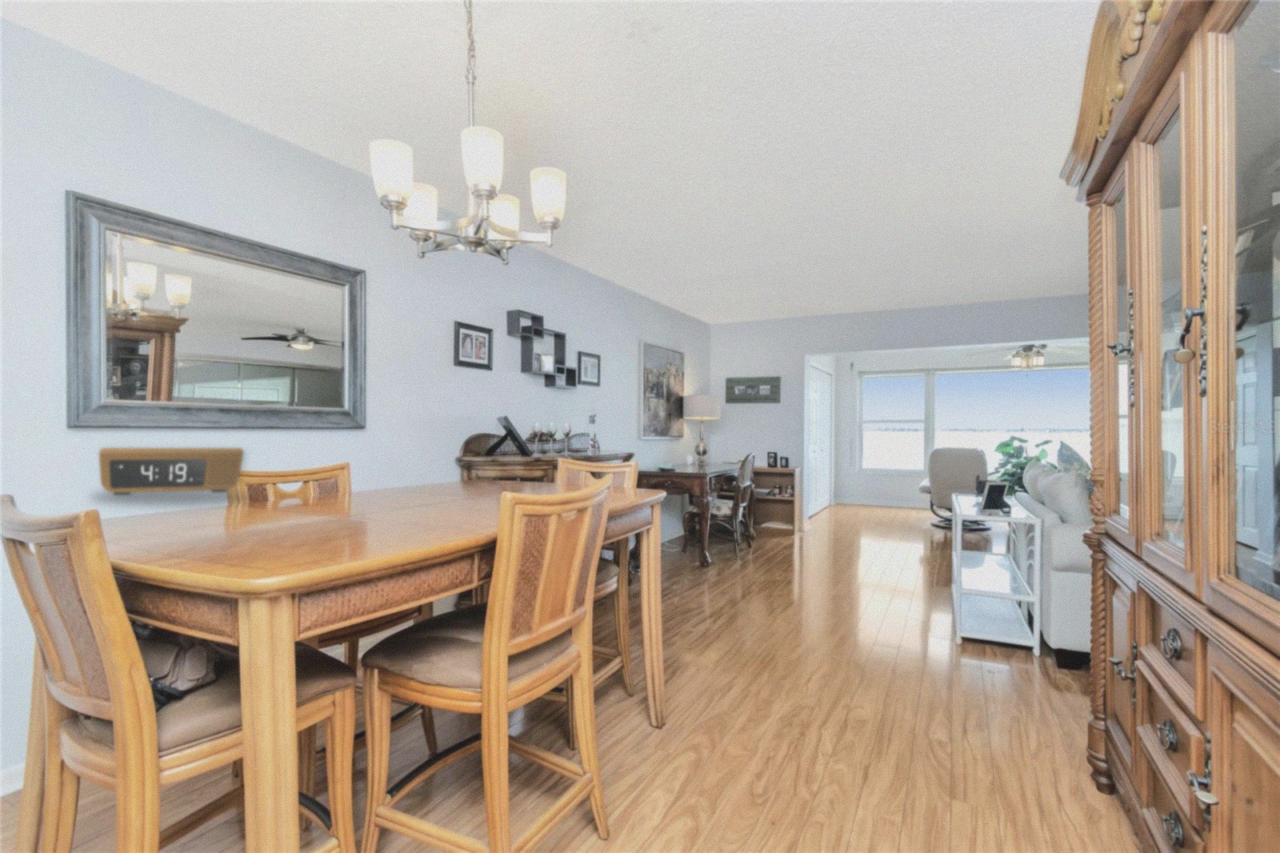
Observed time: 4h19
